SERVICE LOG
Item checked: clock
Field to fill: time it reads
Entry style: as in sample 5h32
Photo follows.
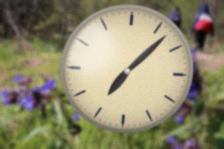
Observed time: 7h07
